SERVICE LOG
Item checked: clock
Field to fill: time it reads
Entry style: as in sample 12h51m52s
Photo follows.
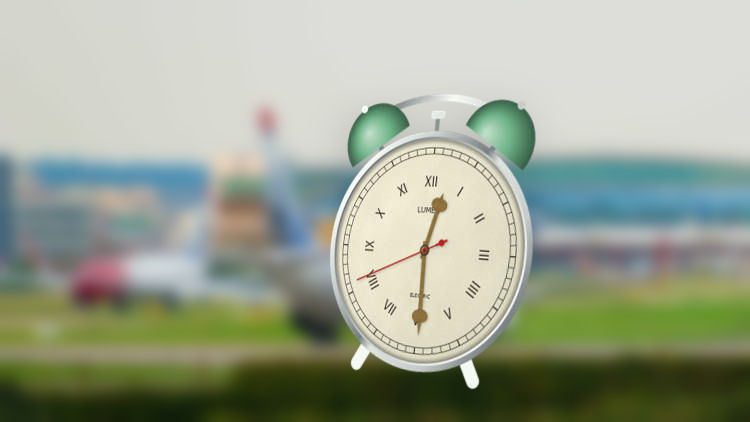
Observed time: 12h29m41s
